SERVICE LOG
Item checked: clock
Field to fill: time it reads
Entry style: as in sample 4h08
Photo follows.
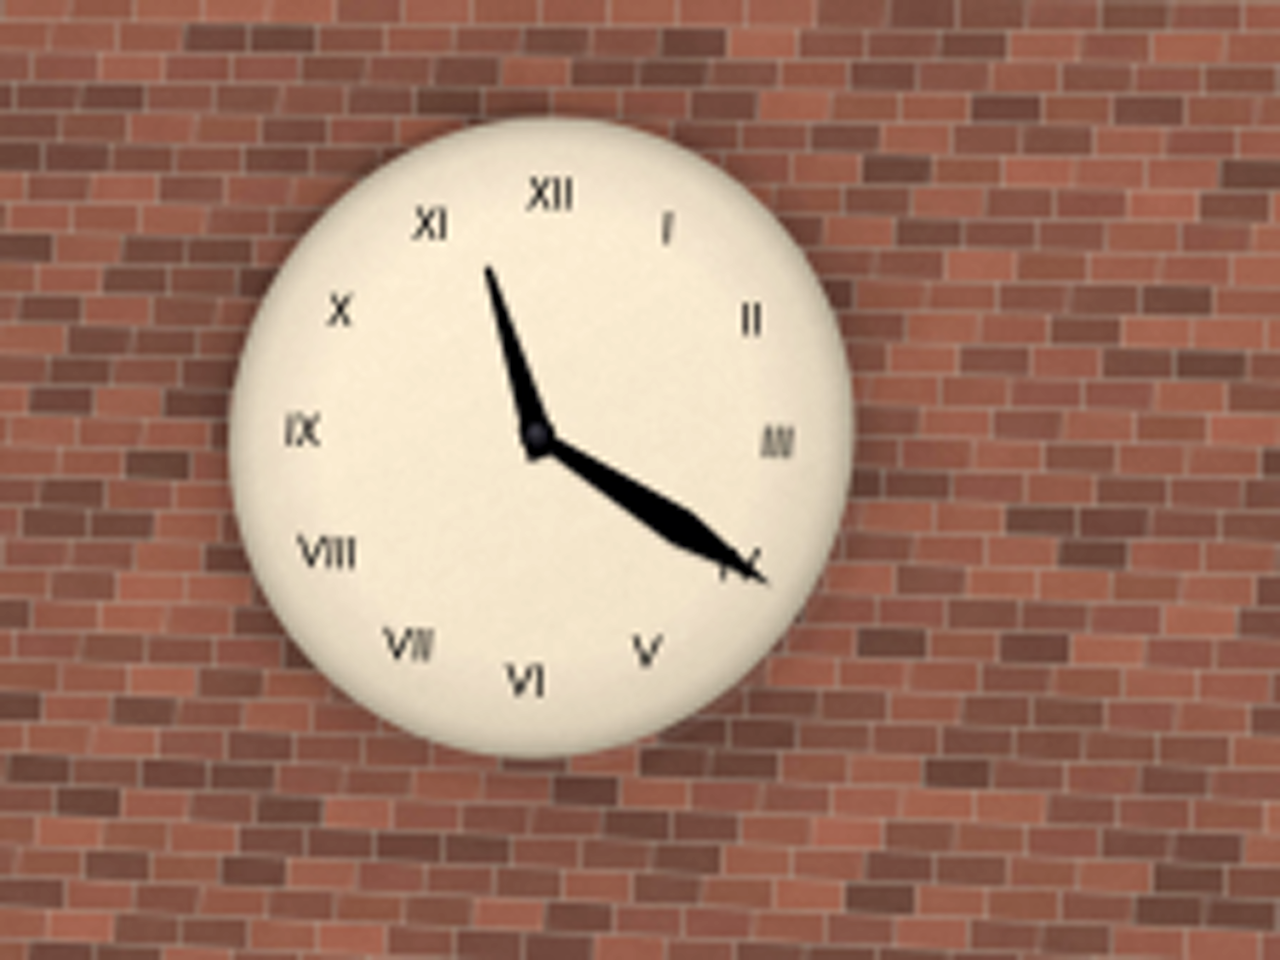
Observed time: 11h20
